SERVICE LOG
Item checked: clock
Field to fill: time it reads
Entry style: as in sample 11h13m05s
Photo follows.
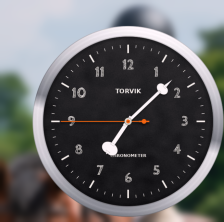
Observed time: 7h07m45s
